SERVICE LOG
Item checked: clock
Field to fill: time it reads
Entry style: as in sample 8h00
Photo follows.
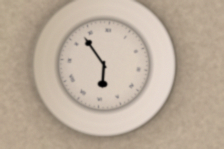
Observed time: 5h53
